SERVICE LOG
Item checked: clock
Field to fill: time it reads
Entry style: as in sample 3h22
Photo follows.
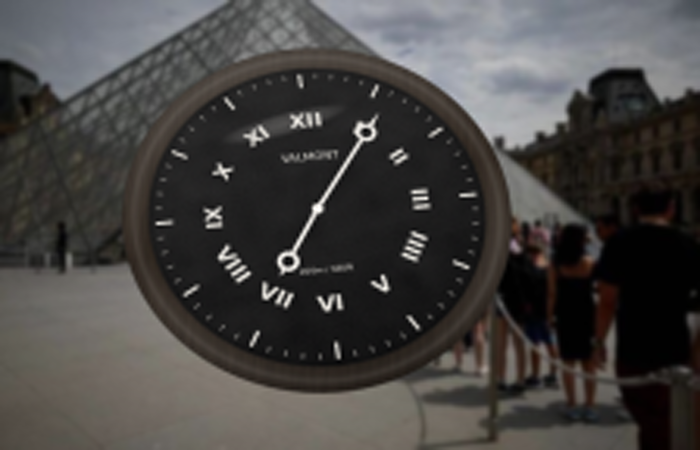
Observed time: 7h06
